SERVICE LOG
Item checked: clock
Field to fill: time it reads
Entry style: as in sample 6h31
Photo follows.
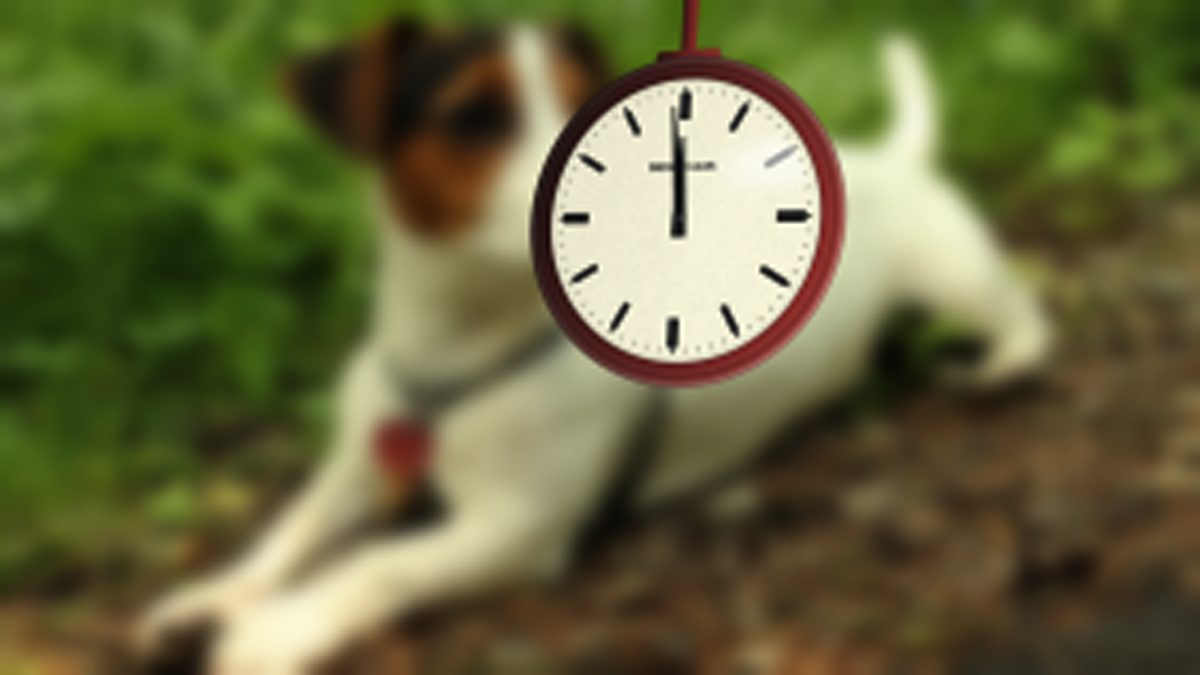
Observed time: 11h59
